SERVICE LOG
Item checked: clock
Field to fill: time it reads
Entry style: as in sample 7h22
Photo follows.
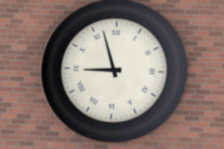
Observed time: 8h57
